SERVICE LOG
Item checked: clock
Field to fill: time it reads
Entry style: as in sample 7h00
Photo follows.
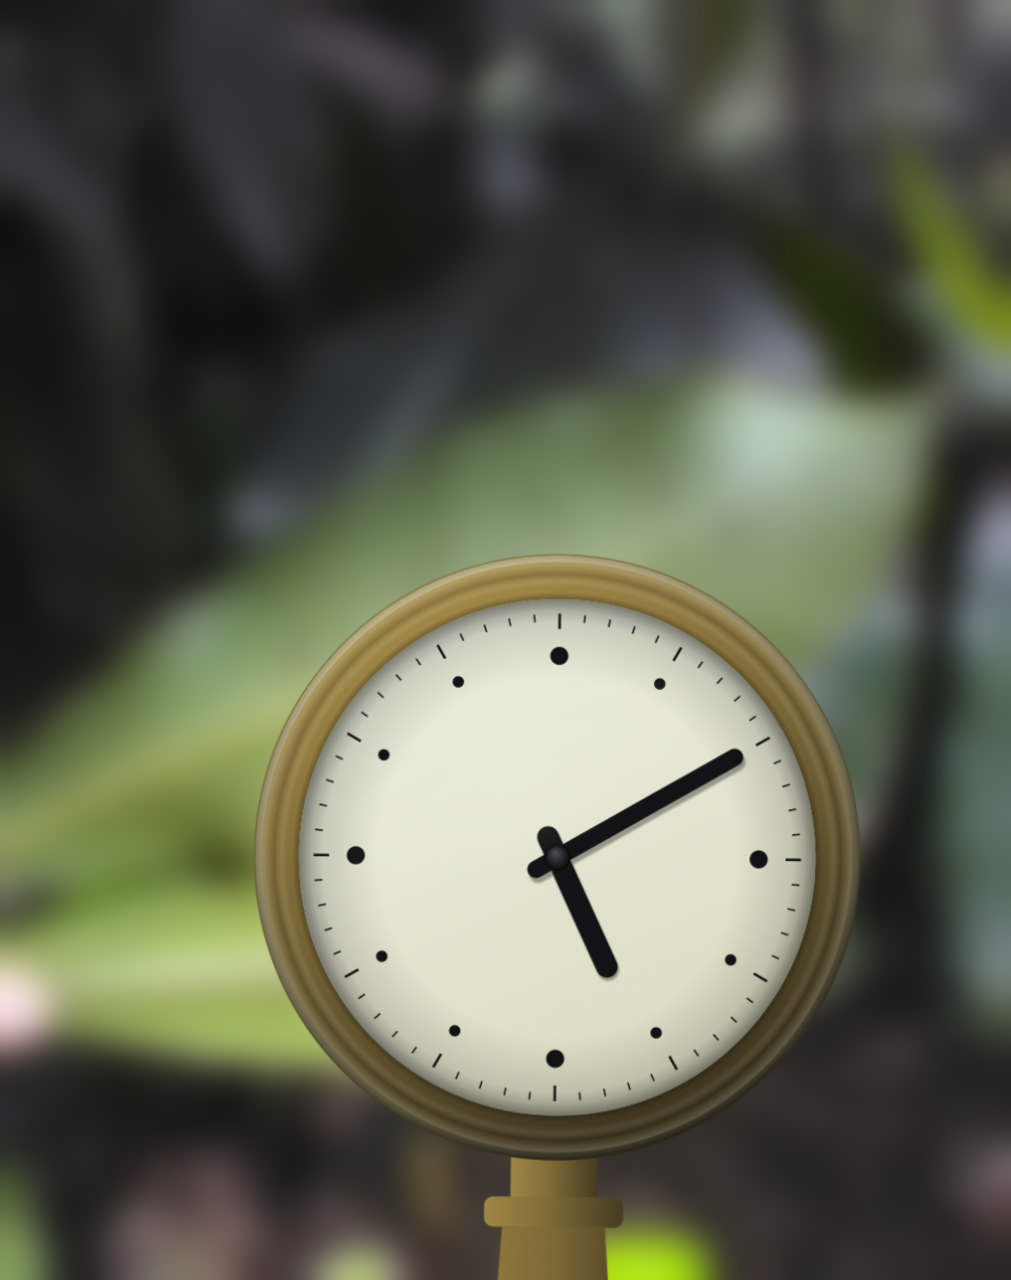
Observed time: 5h10
